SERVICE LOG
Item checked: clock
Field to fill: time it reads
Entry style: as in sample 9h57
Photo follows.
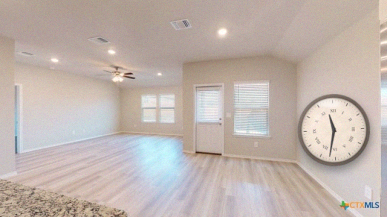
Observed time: 11h32
